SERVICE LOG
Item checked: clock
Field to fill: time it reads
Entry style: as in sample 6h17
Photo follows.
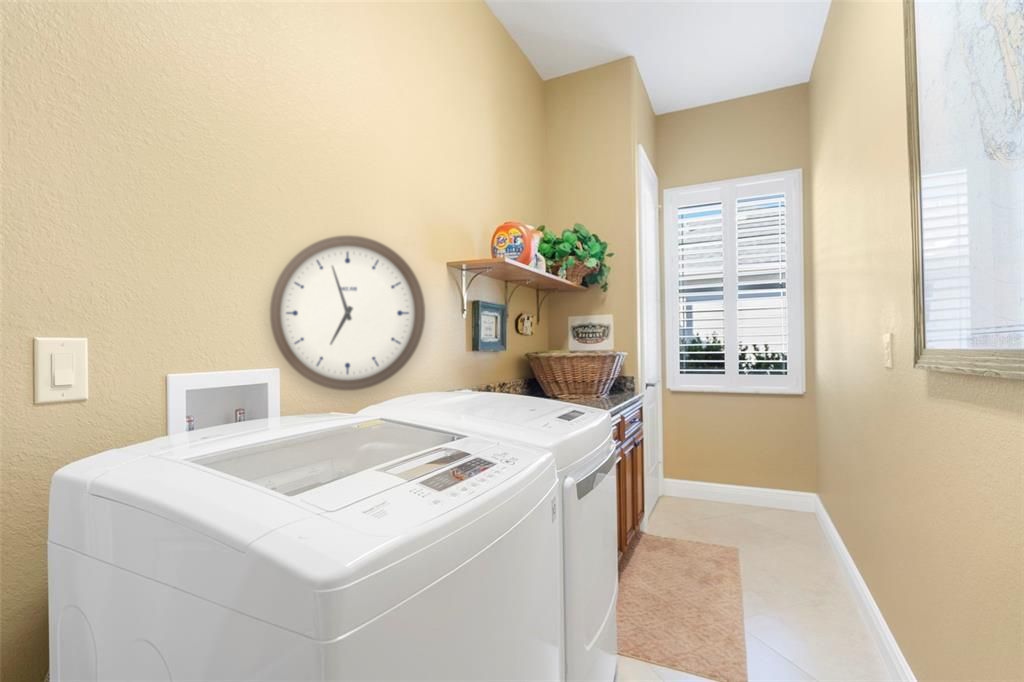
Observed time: 6h57
